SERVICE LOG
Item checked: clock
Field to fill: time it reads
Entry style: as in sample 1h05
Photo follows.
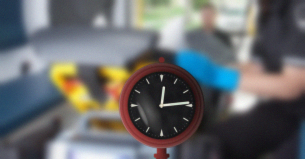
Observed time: 12h14
